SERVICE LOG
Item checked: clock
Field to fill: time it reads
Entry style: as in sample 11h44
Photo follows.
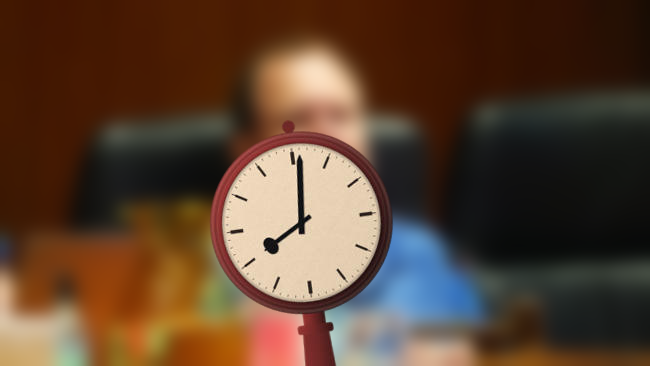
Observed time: 8h01
